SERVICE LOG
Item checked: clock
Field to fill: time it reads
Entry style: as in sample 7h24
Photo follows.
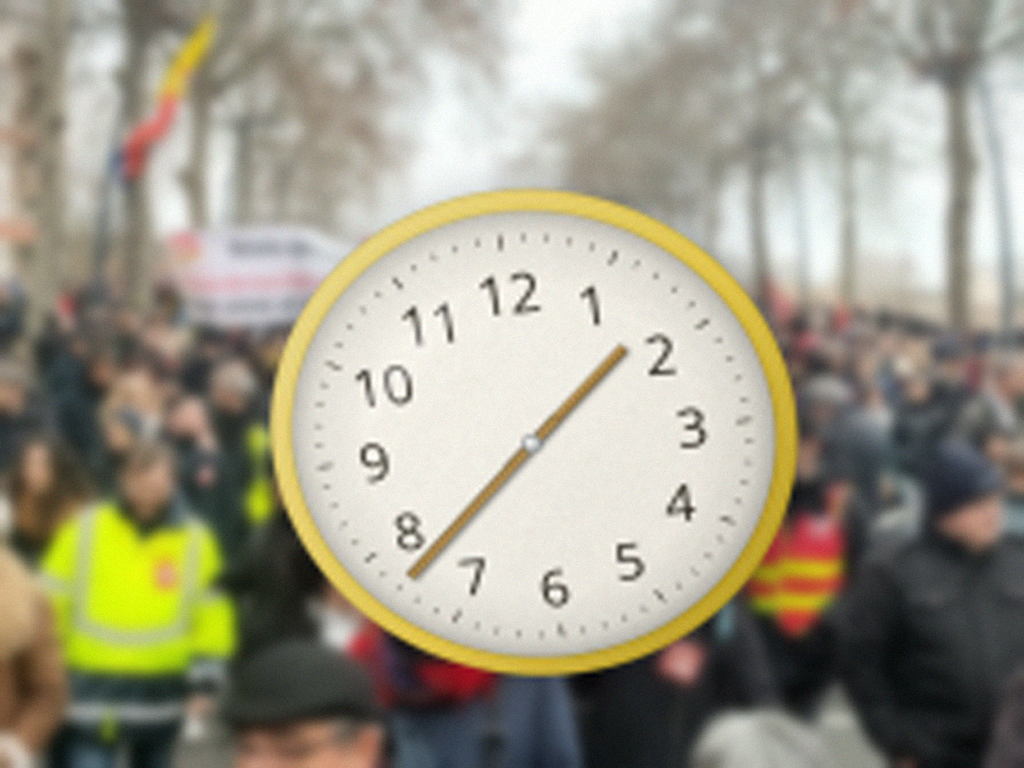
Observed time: 1h38
